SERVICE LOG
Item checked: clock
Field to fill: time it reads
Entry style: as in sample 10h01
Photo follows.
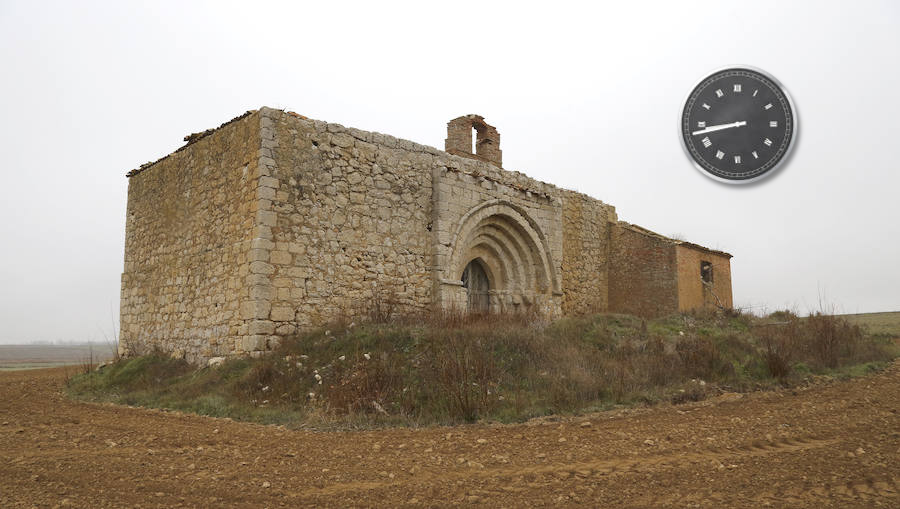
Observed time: 8h43
